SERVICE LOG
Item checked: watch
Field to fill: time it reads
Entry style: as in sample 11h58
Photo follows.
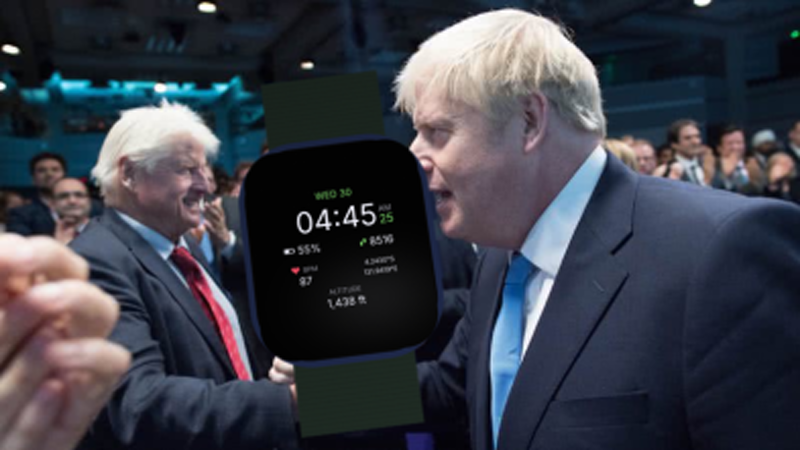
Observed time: 4h45
